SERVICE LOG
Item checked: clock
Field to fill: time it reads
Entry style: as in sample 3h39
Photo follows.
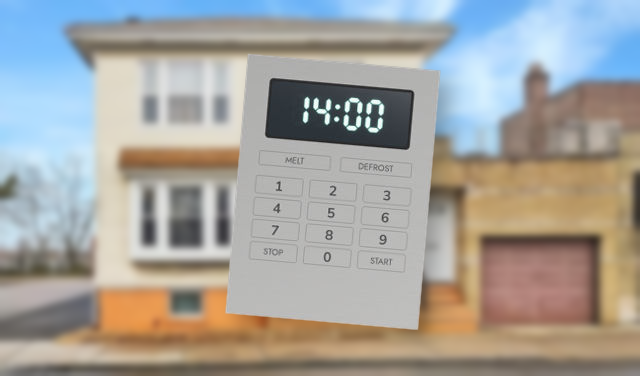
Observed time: 14h00
